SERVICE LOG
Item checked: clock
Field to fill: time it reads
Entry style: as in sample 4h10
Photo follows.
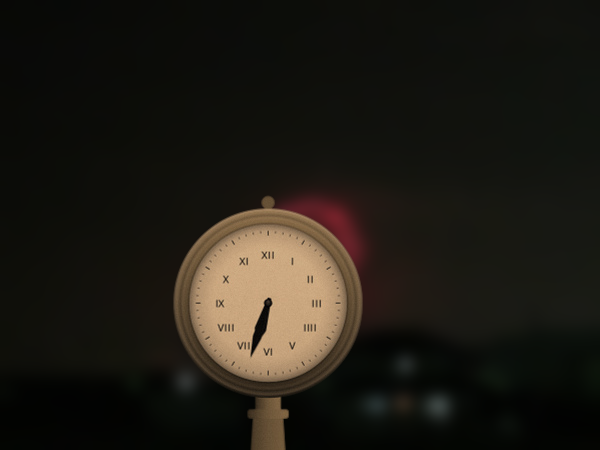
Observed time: 6h33
